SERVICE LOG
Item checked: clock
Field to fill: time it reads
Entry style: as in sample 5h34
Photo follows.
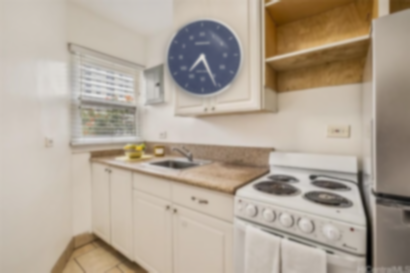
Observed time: 7h26
